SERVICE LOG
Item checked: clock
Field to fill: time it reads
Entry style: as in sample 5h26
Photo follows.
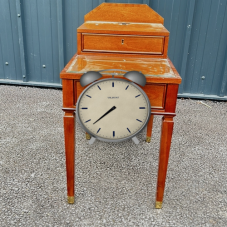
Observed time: 7h38
